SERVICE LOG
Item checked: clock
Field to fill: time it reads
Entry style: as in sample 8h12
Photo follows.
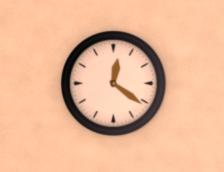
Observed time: 12h21
